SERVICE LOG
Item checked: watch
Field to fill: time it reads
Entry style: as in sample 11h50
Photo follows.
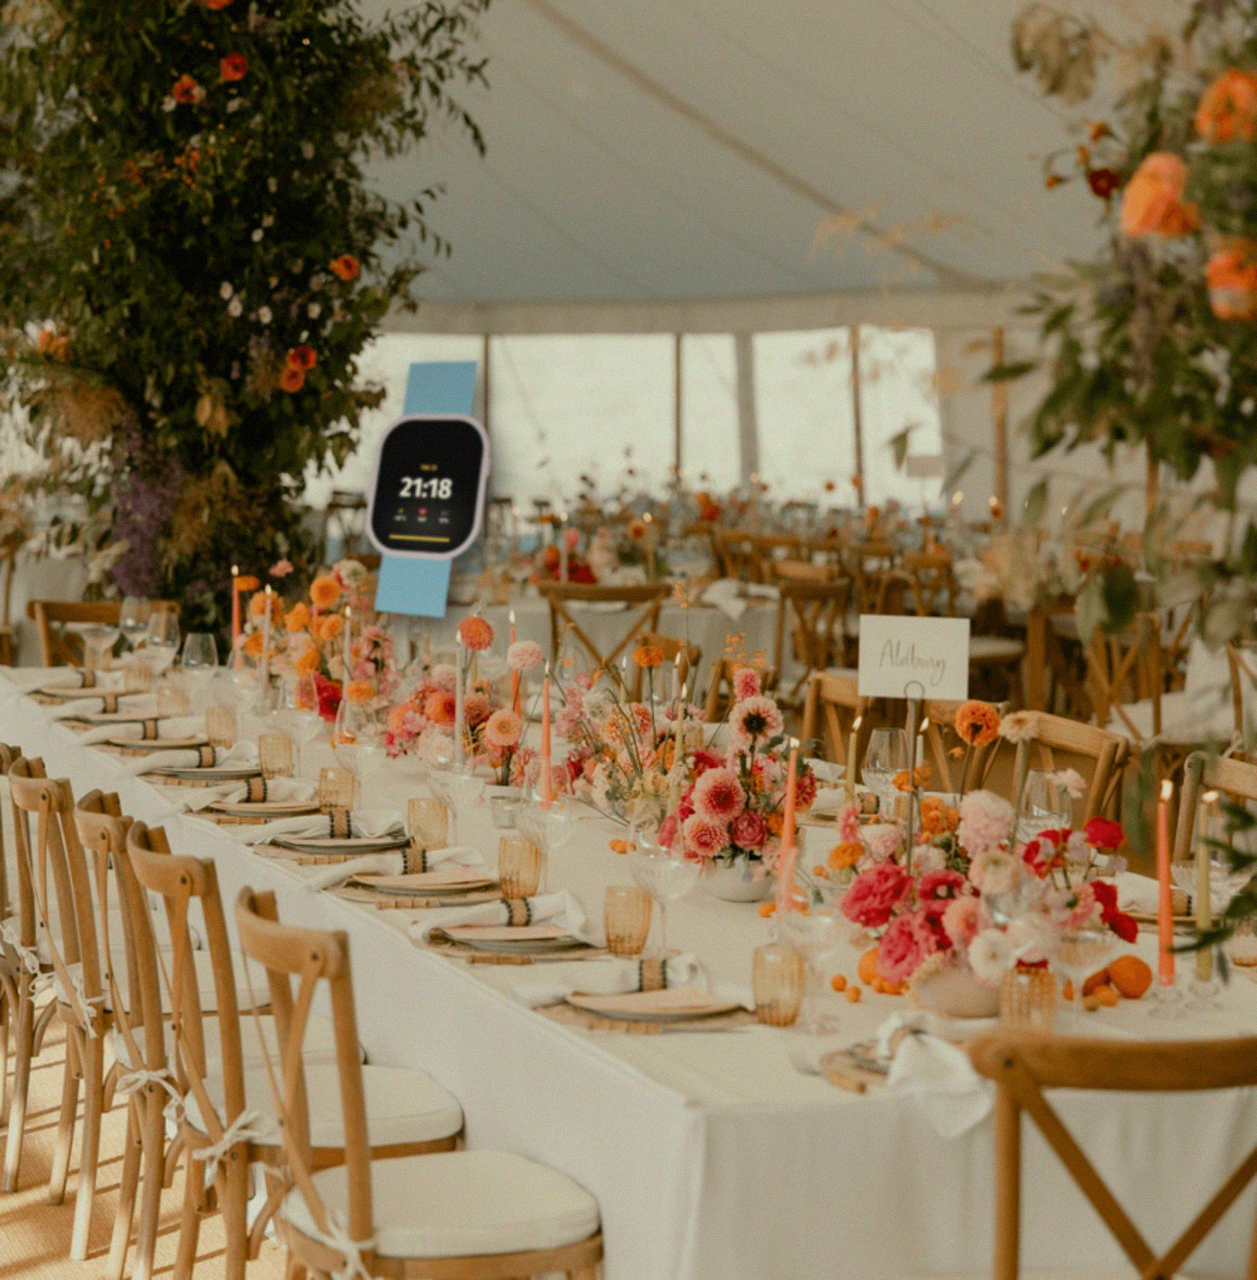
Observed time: 21h18
